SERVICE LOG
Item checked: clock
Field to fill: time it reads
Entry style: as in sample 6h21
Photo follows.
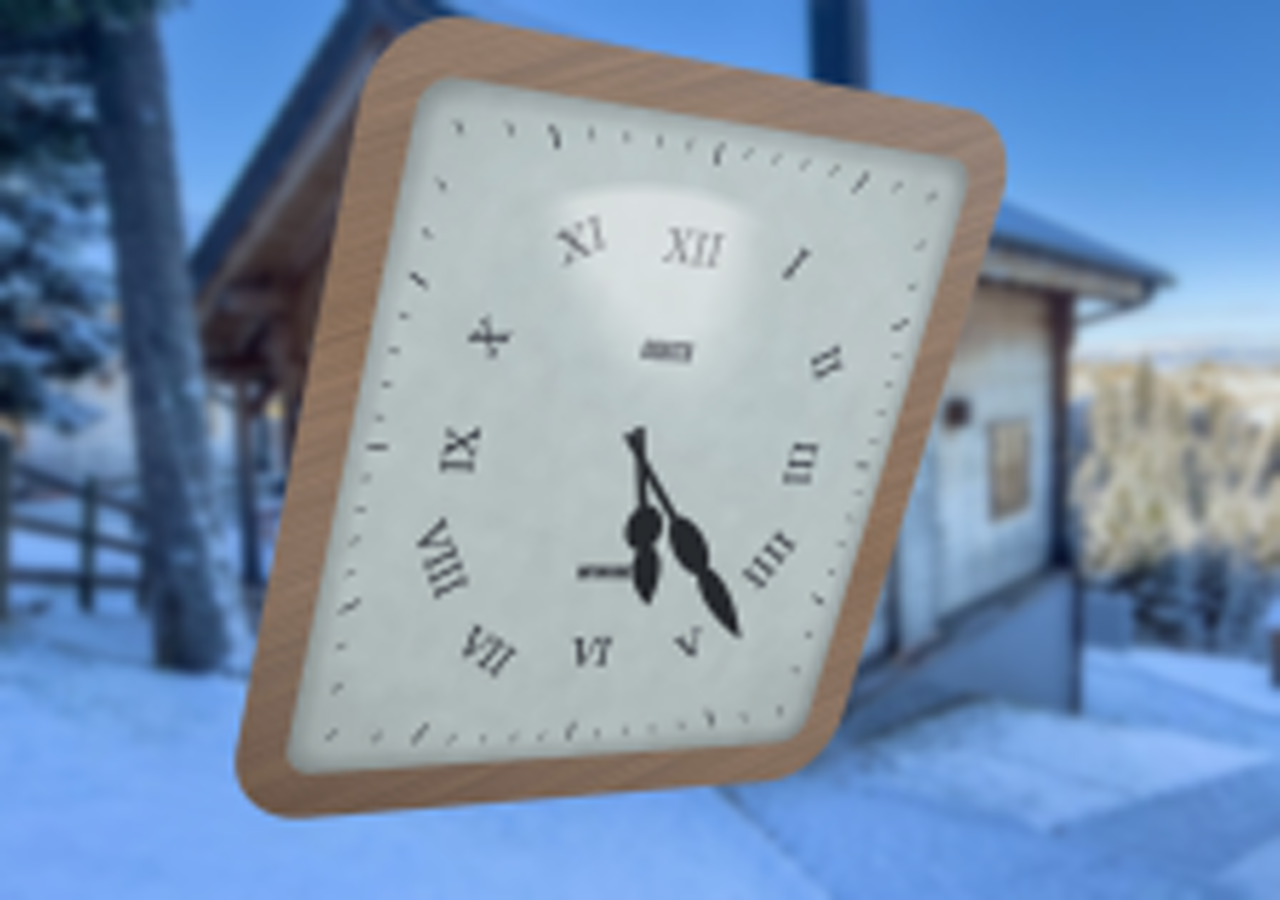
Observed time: 5h23
